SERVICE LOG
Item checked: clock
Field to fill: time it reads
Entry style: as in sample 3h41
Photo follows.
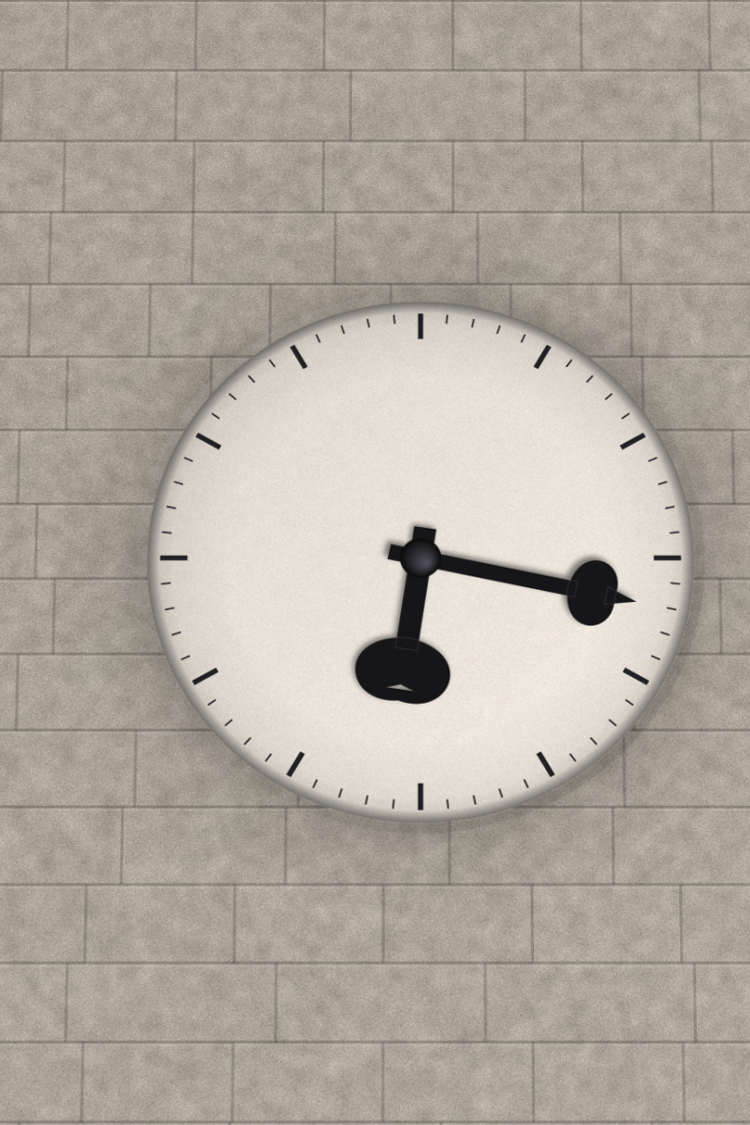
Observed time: 6h17
